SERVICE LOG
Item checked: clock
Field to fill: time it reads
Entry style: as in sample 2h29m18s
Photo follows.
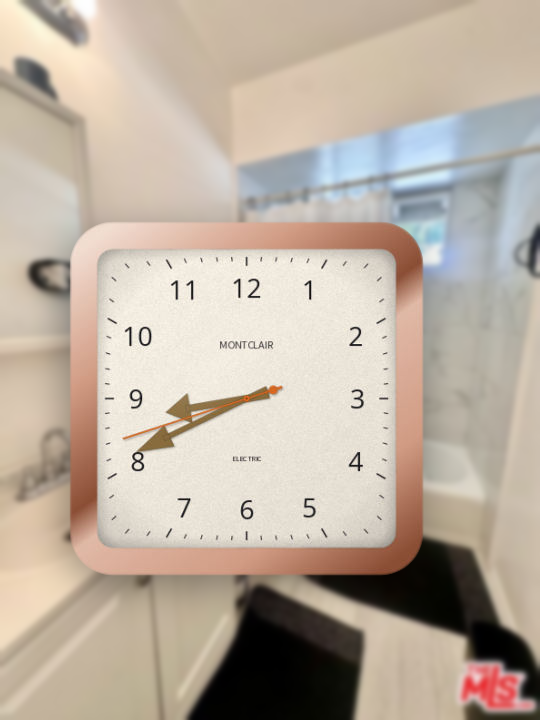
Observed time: 8h40m42s
